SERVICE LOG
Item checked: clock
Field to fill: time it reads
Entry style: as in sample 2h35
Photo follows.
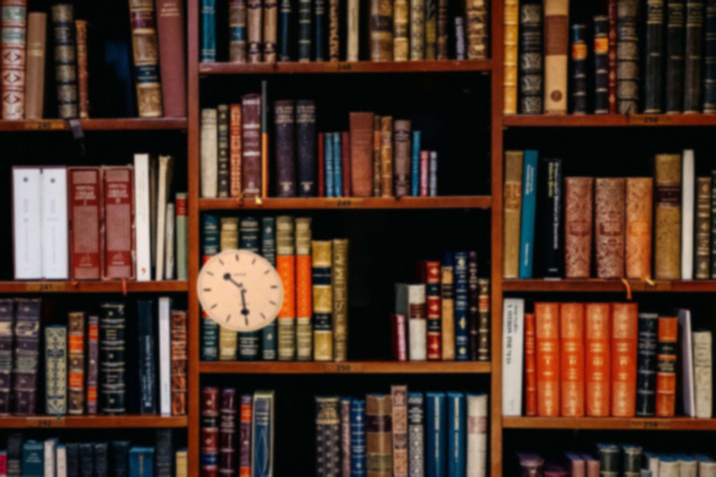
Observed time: 10h30
